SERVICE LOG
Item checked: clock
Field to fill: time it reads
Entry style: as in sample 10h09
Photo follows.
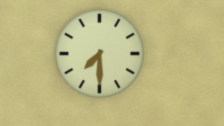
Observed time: 7h30
